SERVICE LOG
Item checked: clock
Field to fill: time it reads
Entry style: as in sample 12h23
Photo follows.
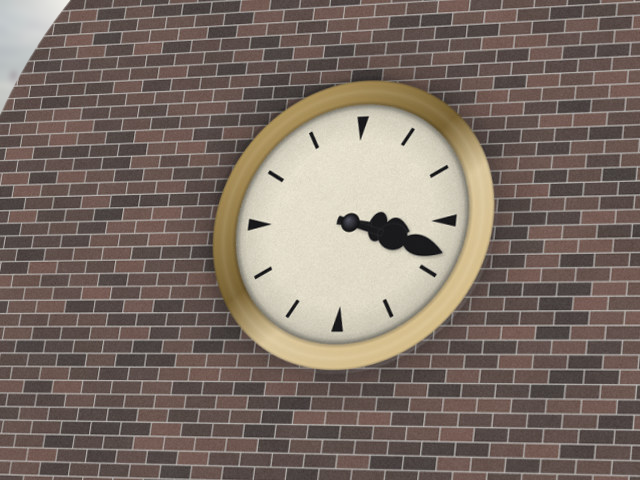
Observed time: 3h18
